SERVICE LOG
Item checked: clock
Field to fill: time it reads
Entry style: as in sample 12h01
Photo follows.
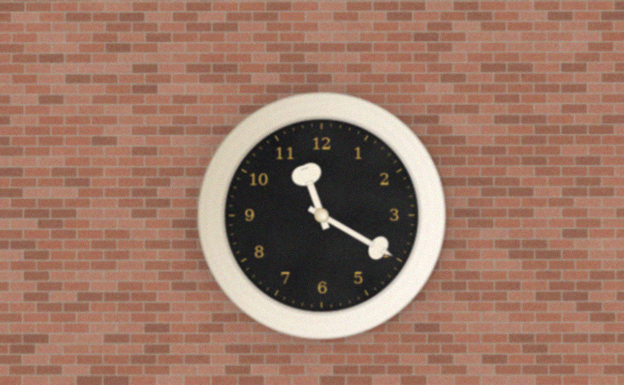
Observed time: 11h20
